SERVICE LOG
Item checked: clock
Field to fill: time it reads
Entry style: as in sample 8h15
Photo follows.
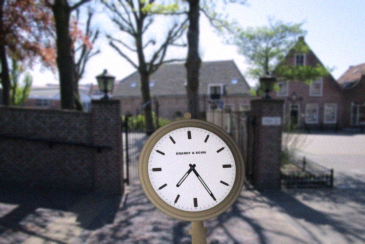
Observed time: 7h25
